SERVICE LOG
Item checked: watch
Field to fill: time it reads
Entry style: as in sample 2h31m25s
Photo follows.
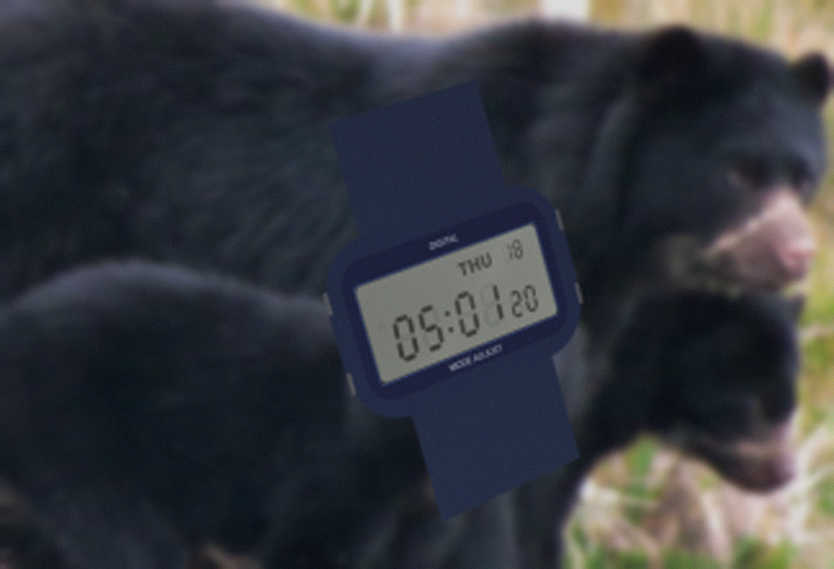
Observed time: 5h01m20s
